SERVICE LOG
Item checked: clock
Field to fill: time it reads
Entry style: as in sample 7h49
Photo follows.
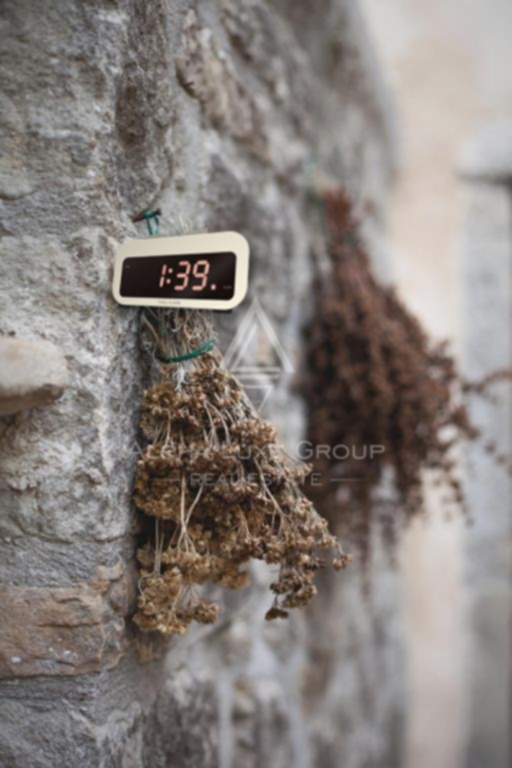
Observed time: 1h39
